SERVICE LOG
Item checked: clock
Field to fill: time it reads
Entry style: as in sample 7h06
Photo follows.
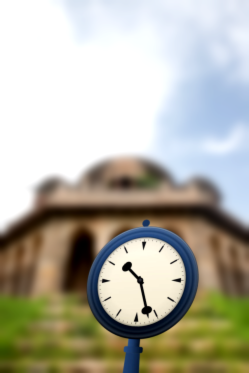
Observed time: 10h27
